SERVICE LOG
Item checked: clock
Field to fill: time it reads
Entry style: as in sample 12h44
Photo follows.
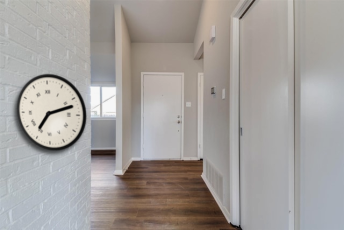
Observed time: 7h12
